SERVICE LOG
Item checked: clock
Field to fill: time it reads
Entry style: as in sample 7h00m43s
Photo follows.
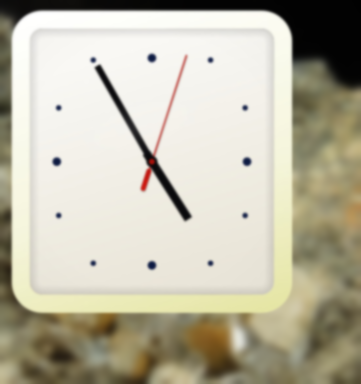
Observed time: 4h55m03s
